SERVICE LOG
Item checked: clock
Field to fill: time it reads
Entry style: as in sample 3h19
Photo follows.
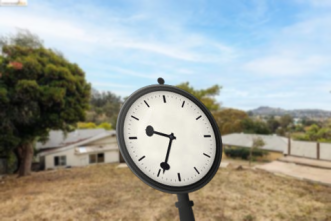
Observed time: 9h34
